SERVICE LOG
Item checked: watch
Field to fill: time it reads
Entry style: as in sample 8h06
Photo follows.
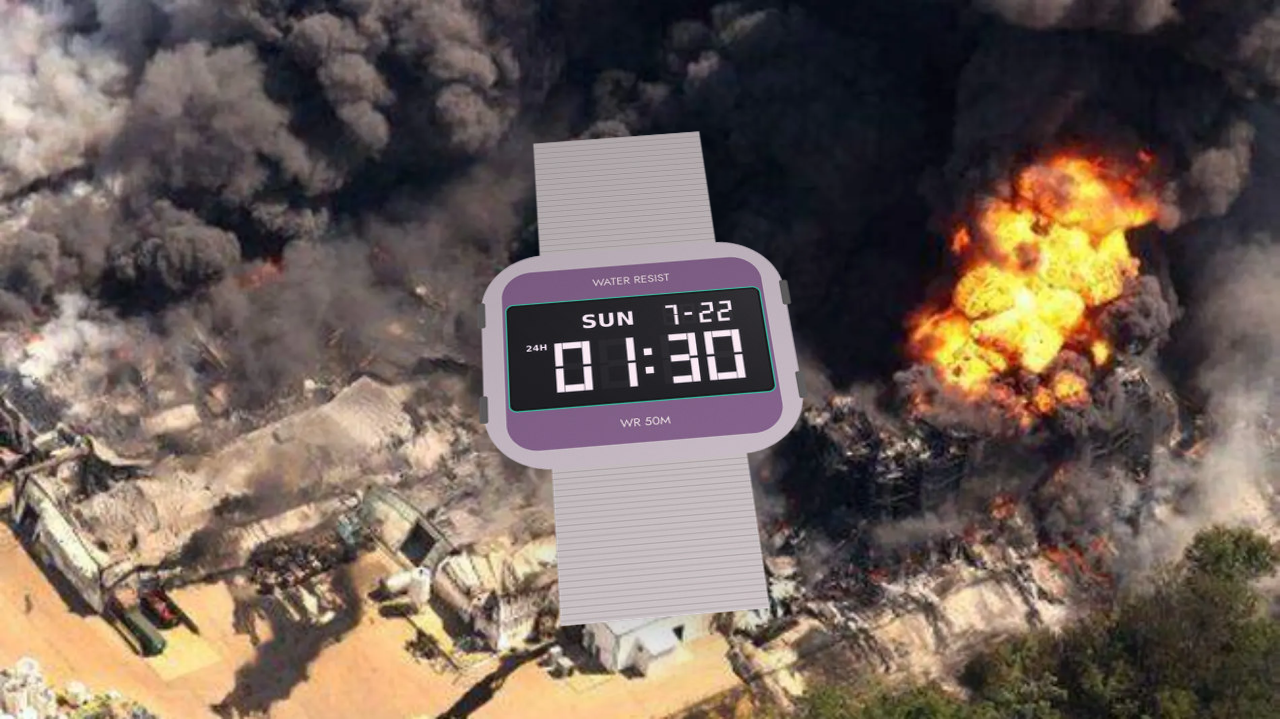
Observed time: 1h30
